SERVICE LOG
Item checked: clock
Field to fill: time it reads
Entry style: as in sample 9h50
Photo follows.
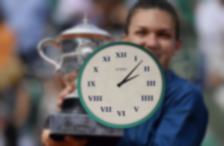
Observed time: 2h07
